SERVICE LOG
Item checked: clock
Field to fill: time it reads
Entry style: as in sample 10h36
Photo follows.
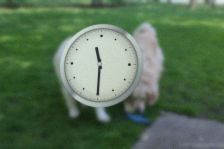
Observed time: 11h30
